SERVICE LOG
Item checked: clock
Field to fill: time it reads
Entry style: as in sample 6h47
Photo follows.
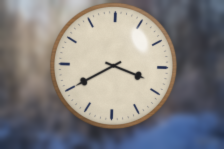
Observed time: 3h40
